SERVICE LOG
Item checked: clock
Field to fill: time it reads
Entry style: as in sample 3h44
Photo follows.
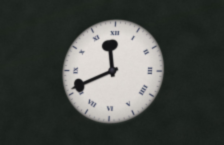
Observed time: 11h41
